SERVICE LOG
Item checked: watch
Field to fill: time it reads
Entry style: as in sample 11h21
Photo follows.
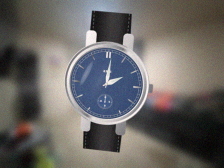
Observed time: 2h01
